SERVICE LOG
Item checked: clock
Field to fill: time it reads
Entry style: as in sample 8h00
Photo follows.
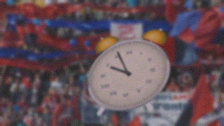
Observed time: 9h56
